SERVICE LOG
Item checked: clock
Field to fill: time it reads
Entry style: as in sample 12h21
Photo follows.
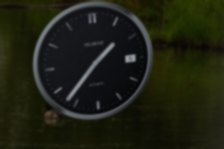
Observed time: 1h37
